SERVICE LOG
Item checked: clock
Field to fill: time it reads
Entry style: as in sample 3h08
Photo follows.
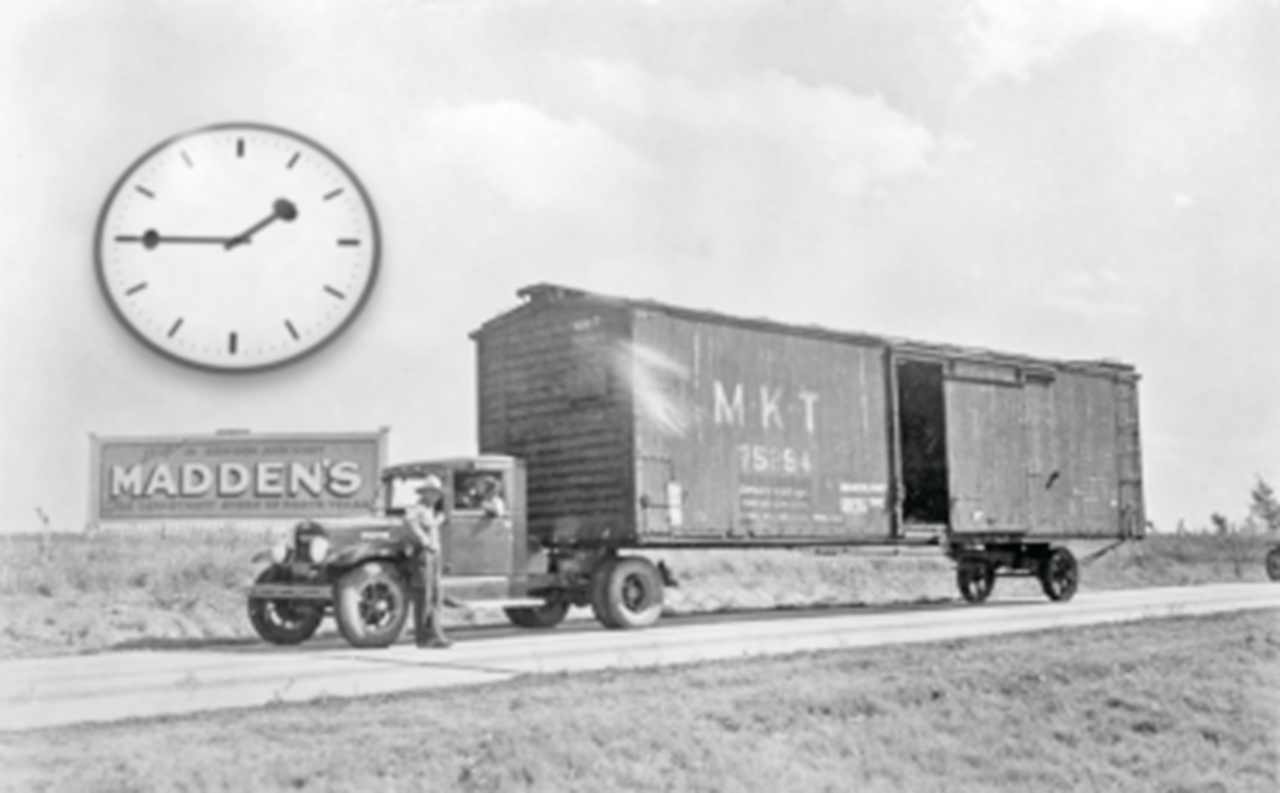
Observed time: 1h45
